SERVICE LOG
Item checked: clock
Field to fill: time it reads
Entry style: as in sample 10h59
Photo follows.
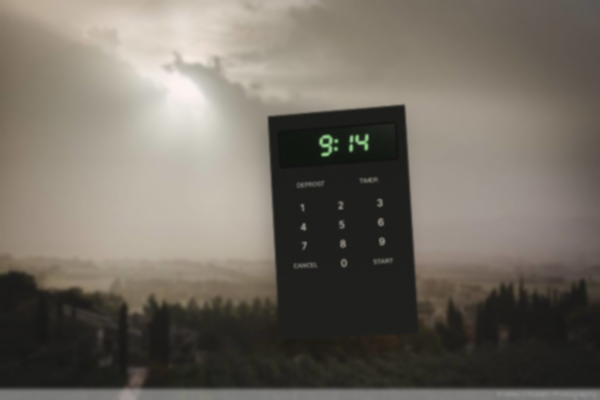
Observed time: 9h14
